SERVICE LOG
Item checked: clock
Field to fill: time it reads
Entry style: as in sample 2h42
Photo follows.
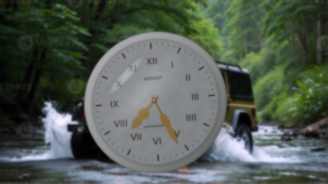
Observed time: 7h26
